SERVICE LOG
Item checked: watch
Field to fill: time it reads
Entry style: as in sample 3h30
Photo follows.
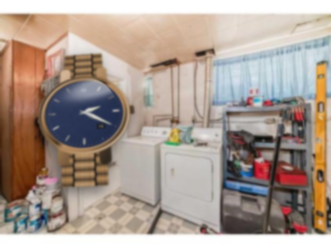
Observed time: 2h20
